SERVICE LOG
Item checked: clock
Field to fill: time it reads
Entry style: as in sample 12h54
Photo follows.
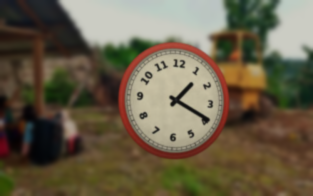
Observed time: 1h19
